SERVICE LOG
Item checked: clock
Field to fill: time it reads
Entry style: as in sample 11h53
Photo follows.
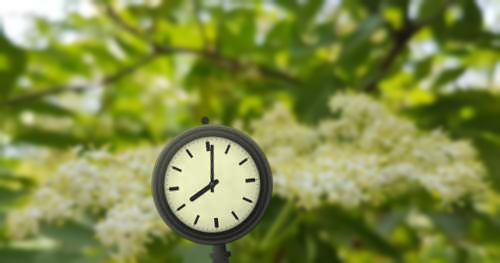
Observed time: 8h01
